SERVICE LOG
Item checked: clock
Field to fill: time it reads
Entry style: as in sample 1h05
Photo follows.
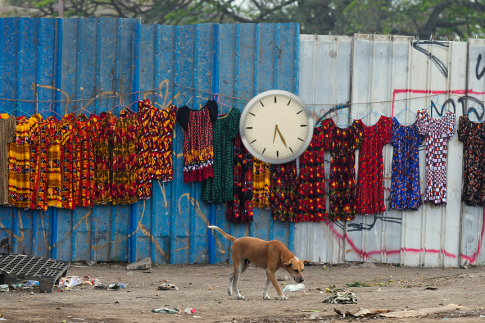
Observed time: 6h26
